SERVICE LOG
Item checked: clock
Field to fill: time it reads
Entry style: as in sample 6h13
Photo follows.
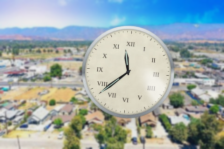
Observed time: 11h38
